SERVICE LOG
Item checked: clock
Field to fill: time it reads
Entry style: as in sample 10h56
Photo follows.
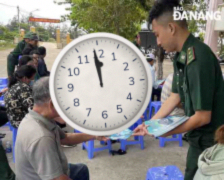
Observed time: 11h59
